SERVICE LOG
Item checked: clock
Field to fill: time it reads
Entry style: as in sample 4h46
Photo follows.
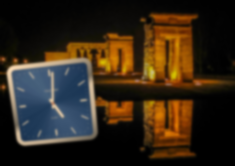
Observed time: 5h01
